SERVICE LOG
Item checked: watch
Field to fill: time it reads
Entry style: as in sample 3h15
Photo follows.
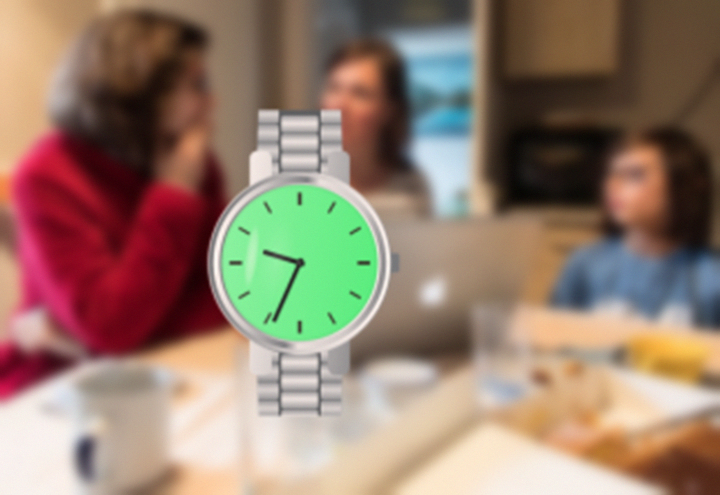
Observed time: 9h34
